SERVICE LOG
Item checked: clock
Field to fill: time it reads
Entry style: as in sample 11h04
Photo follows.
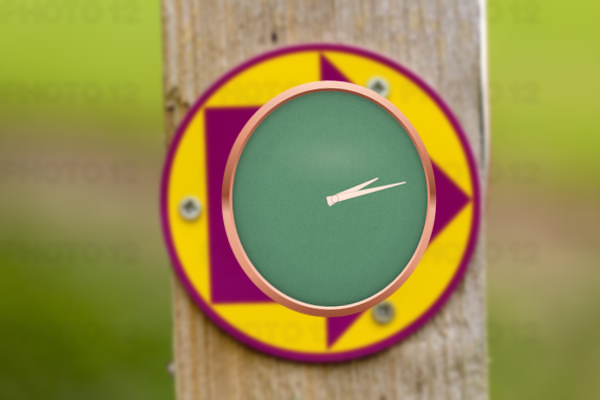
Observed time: 2h13
